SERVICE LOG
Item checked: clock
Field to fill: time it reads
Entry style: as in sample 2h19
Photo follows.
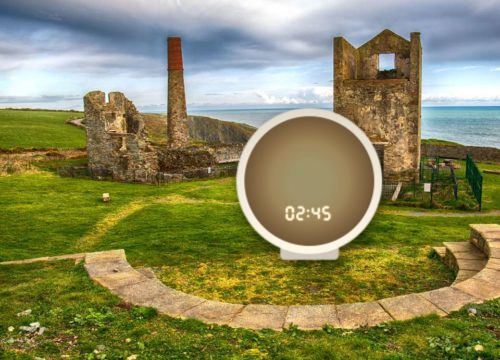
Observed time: 2h45
